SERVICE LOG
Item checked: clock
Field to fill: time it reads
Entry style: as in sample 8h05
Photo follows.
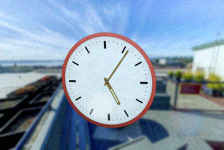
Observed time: 5h06
